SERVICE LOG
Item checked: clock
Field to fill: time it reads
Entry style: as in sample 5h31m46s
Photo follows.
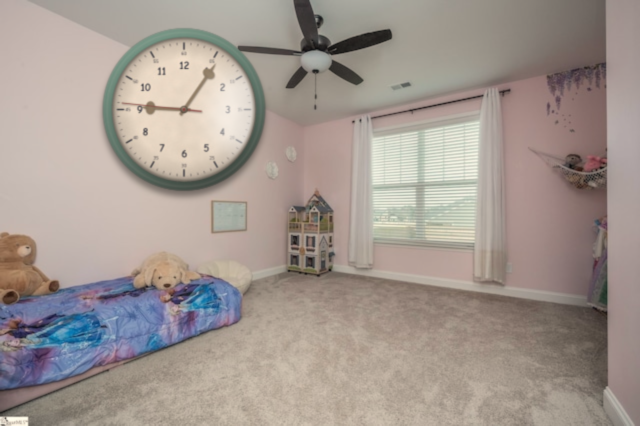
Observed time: 9h05m46s
